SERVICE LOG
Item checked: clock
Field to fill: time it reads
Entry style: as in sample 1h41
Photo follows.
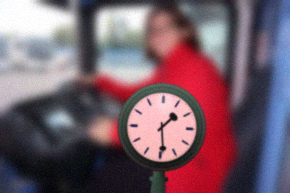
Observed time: 1h29
